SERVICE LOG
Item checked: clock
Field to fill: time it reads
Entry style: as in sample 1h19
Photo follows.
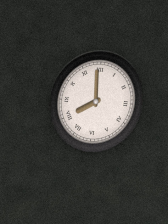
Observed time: 7h59
